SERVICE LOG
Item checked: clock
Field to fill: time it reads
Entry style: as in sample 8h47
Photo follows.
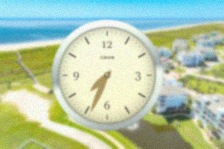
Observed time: 7h34
